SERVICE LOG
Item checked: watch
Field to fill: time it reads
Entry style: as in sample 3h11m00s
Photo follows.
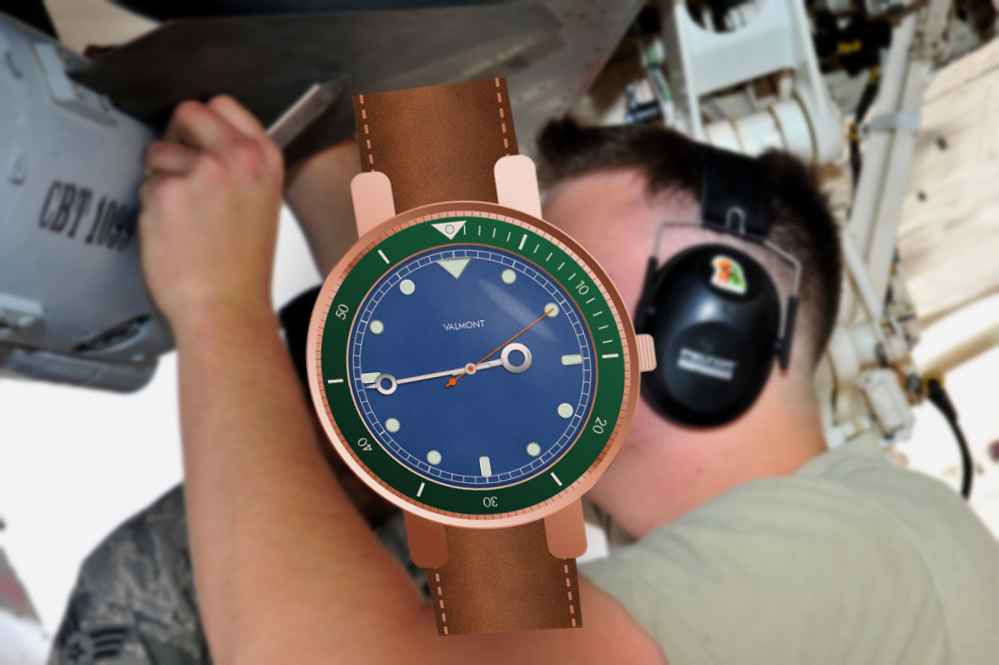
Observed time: 2h44m10s
